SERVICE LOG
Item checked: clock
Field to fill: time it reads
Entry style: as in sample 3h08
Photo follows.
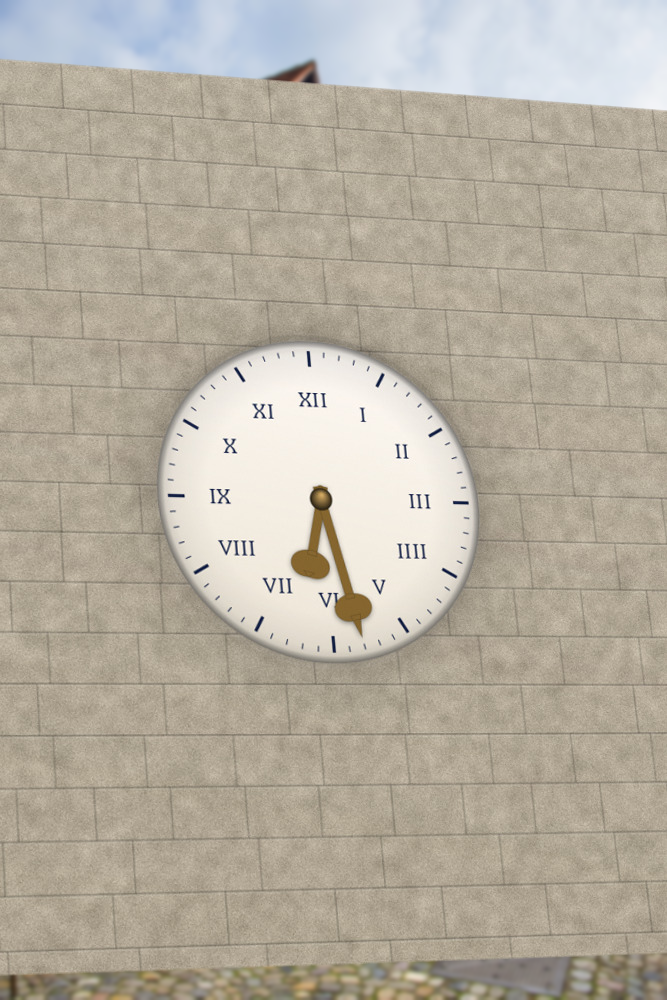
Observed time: 6h28
